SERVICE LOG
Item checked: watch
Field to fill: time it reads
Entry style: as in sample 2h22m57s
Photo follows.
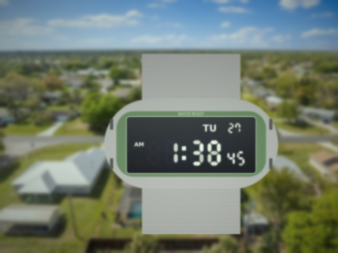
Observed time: 1h38m45s
